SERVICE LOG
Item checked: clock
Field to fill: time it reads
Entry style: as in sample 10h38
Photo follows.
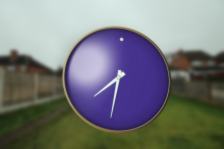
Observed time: 7h31
